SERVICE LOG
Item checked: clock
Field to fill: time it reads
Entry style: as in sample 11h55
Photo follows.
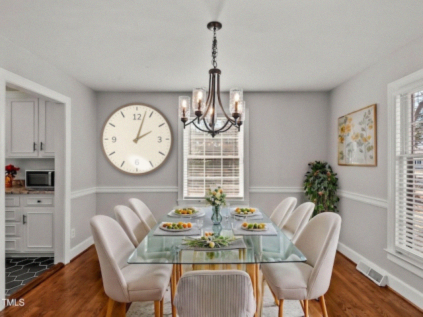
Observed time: 2h03
